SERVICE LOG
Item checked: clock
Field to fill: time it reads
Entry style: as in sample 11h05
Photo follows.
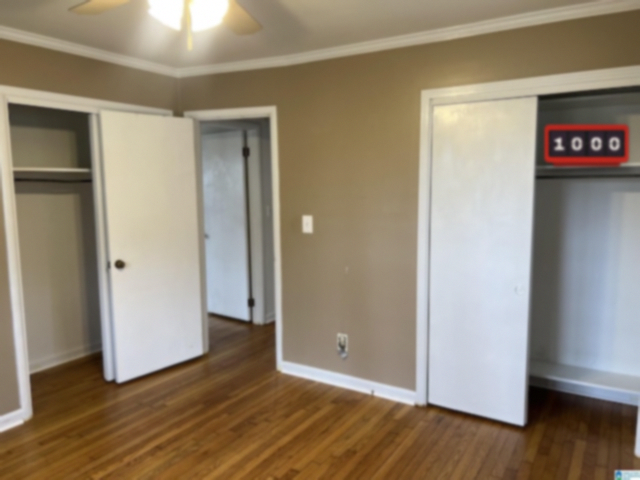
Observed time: 10h00
